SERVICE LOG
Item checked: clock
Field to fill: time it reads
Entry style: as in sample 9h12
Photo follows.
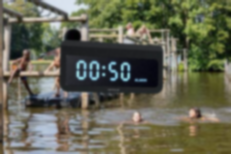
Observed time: 0h50
